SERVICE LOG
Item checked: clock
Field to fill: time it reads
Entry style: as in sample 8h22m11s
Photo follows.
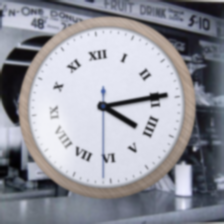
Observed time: 4h14m31s
